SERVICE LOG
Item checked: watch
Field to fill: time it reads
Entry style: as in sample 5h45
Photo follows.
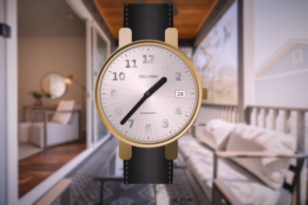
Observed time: 1h37
